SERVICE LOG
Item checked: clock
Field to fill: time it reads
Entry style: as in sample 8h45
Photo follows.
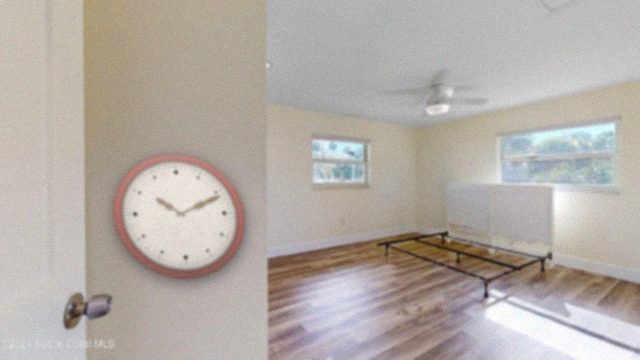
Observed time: 10h11
